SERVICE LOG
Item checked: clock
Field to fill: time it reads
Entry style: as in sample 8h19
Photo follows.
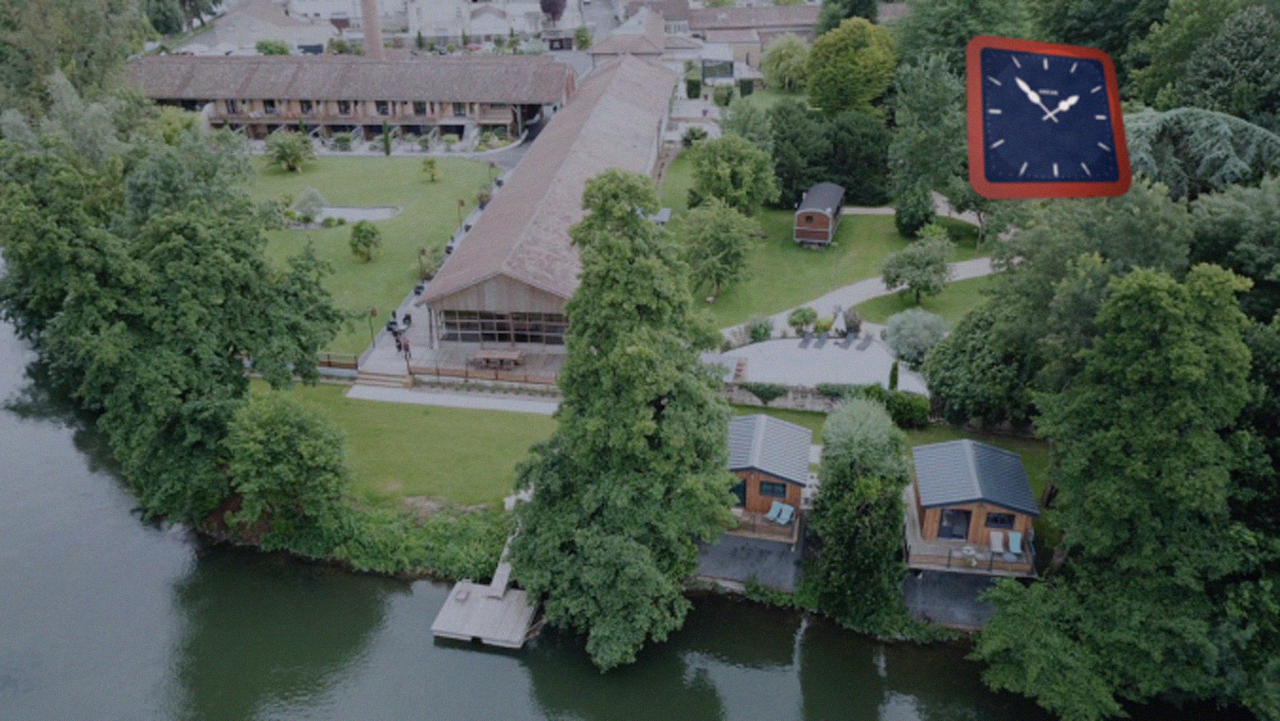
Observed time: 1h53
